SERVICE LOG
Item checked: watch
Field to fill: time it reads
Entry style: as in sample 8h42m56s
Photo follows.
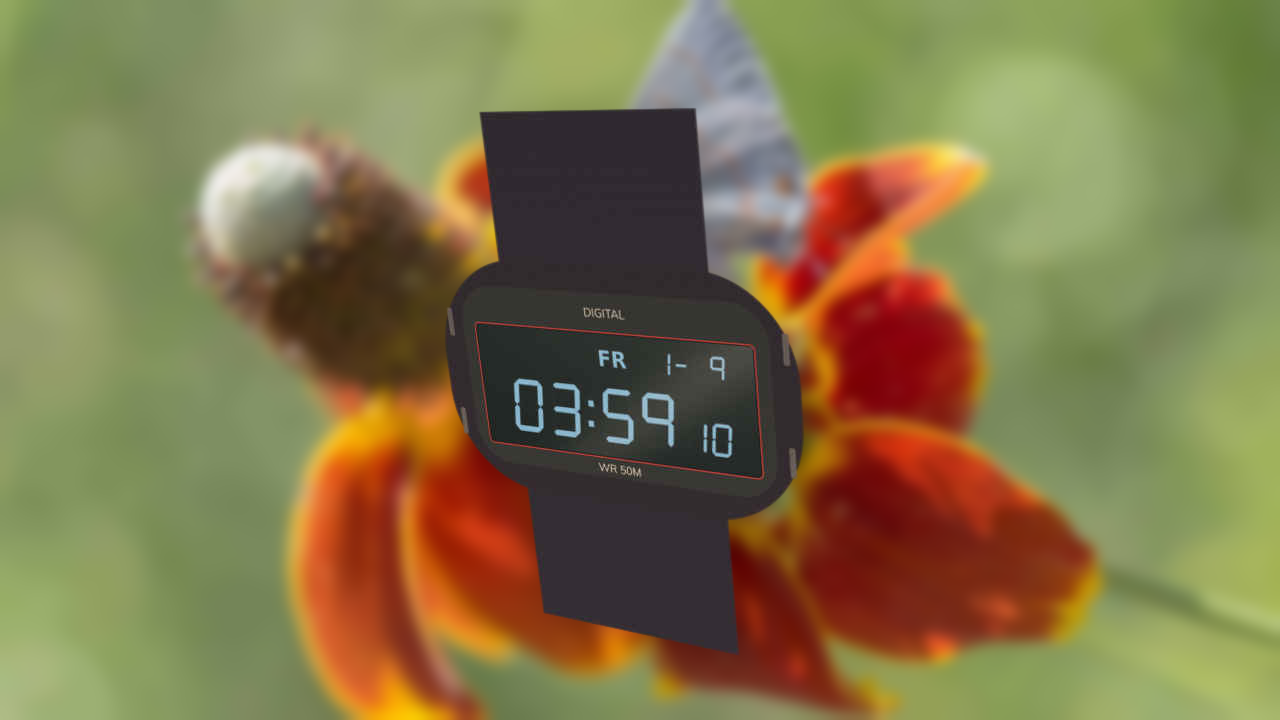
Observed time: 3h59m10s
